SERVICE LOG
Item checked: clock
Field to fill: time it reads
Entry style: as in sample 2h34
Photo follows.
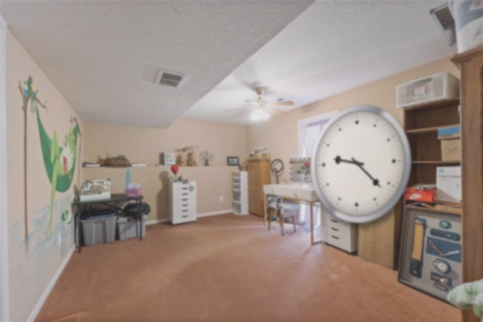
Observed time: 9h22
